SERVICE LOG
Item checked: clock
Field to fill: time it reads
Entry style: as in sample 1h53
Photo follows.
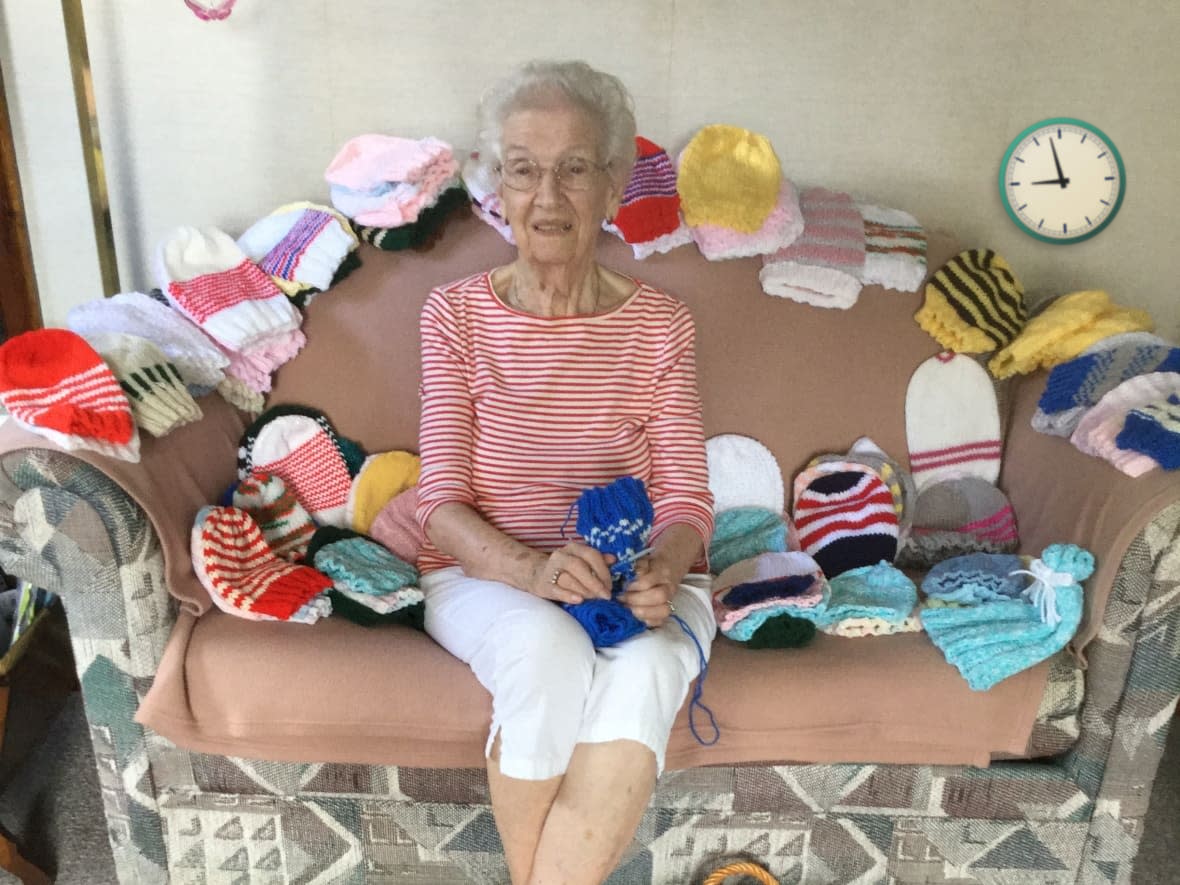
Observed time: 8h58
